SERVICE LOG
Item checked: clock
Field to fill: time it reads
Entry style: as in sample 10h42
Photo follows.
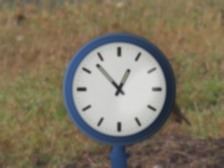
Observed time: 12h53
